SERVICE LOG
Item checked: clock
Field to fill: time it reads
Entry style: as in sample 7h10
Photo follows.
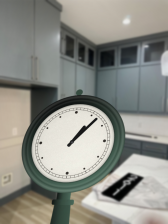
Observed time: 1h07
